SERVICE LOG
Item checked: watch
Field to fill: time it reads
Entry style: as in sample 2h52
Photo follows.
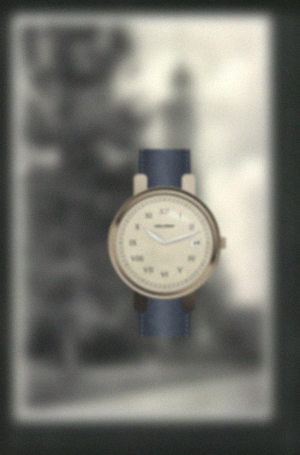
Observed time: 10h12
